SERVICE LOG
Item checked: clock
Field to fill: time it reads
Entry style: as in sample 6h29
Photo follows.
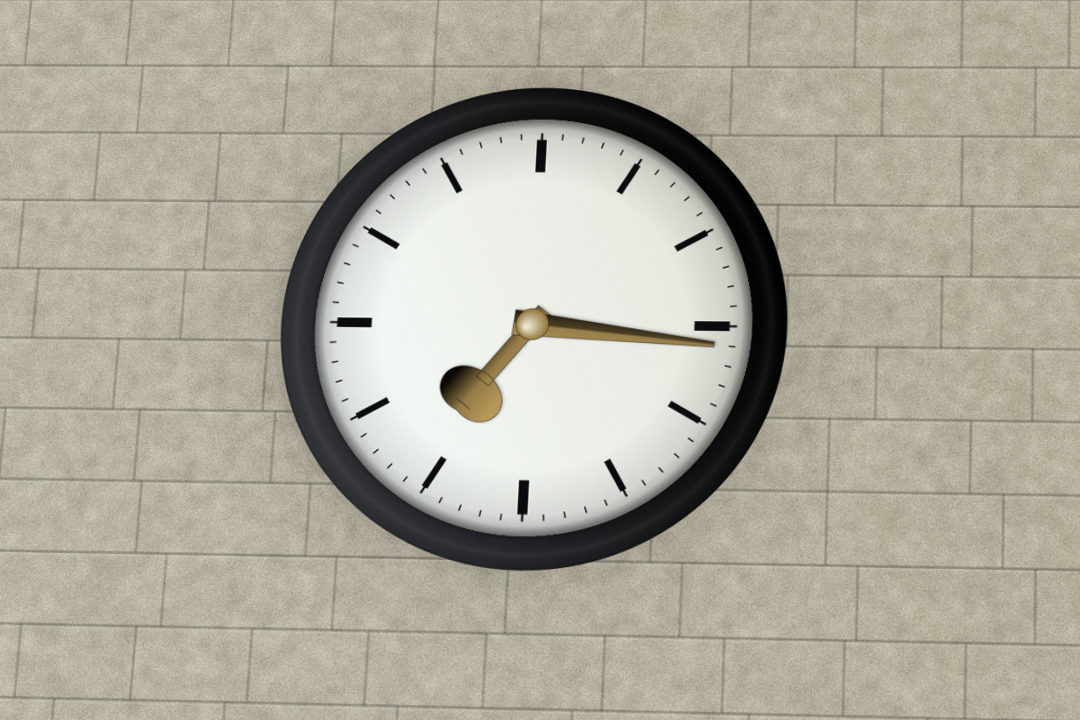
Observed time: 7h16
